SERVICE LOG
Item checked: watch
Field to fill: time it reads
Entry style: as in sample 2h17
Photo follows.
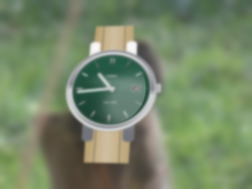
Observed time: 10h44
